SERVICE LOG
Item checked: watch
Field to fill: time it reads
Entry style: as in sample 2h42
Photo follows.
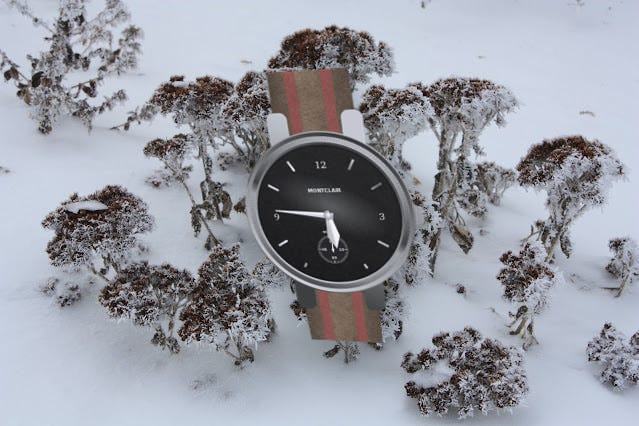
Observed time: 5h46
